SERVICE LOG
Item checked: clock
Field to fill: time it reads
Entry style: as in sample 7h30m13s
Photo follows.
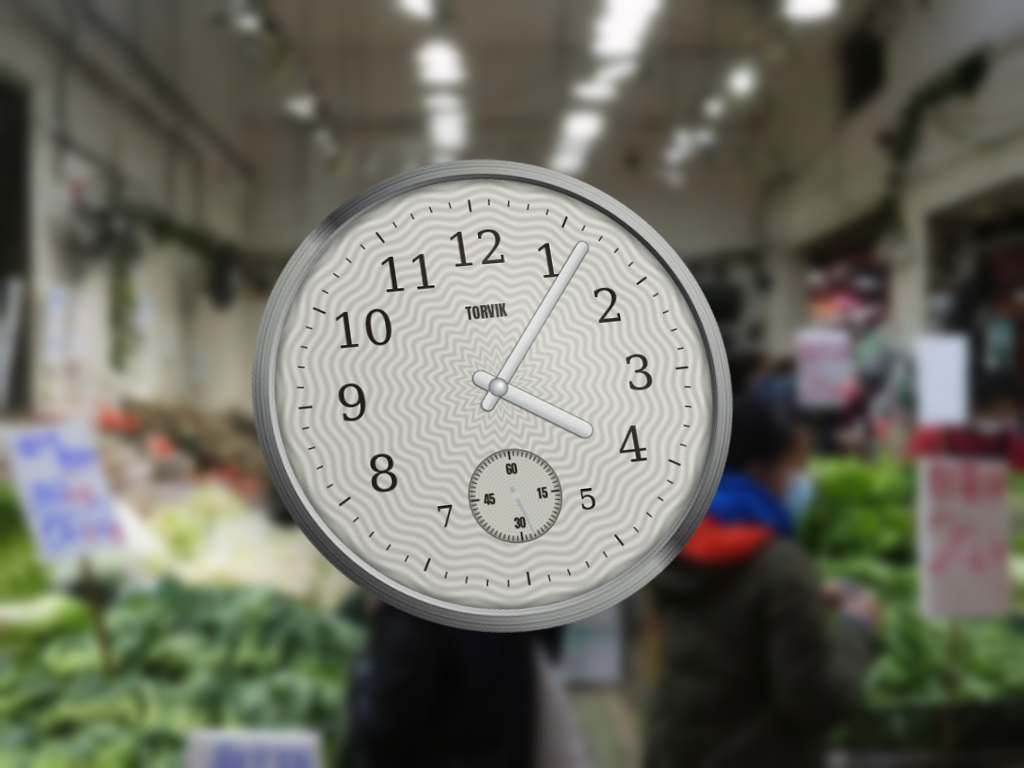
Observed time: 4h06m27s
